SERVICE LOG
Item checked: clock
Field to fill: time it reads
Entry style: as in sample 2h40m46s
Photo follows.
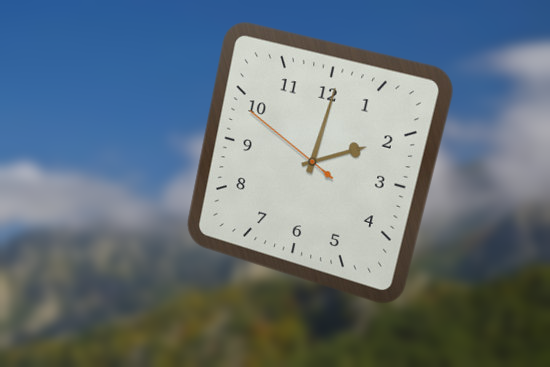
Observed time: 2h00m49s
